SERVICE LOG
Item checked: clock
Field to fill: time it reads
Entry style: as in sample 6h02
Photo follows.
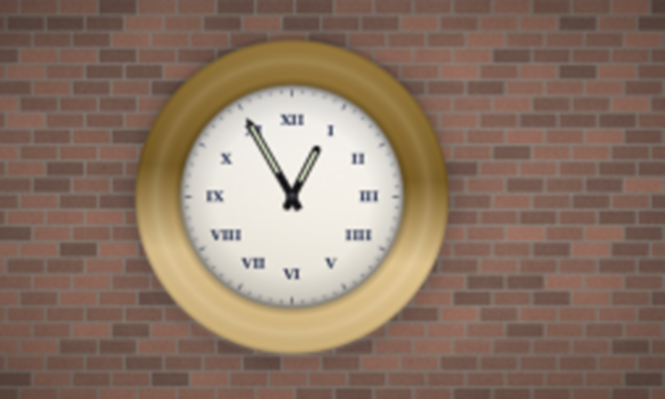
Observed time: 12h55
